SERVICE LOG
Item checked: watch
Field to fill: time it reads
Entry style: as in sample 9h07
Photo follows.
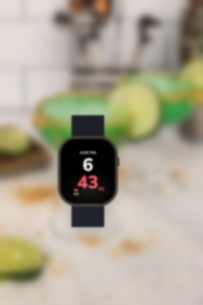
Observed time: 6h43
